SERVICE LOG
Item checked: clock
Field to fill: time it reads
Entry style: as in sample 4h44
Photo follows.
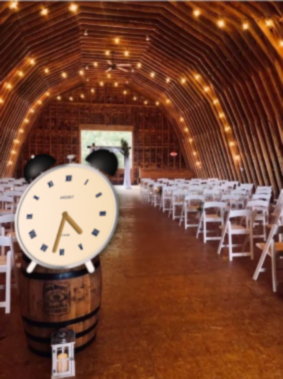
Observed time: 4h32
